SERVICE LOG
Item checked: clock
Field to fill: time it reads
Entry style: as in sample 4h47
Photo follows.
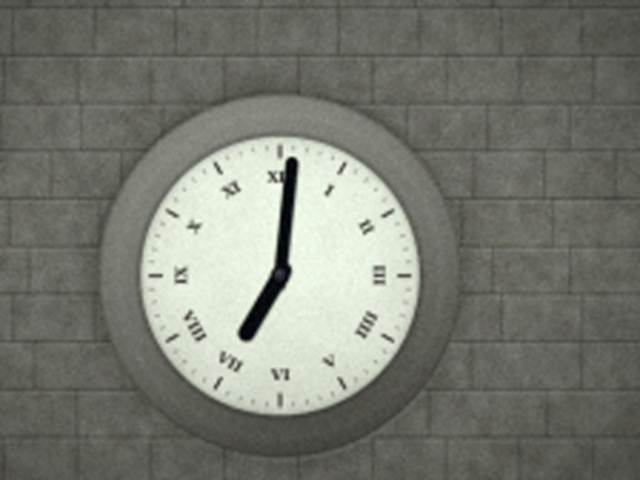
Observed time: 7h01
